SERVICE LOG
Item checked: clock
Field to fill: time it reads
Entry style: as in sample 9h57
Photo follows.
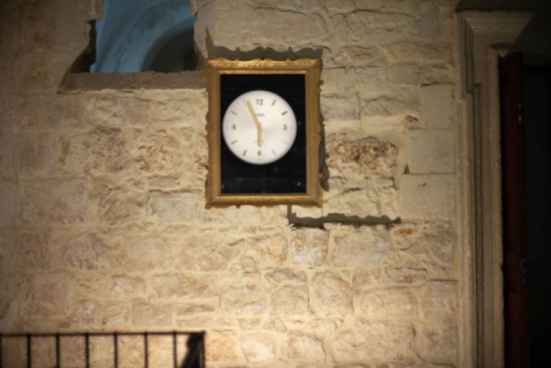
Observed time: 5h56
